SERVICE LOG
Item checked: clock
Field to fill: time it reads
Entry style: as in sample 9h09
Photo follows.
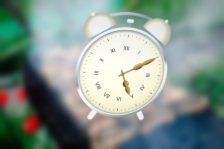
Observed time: 5h10
